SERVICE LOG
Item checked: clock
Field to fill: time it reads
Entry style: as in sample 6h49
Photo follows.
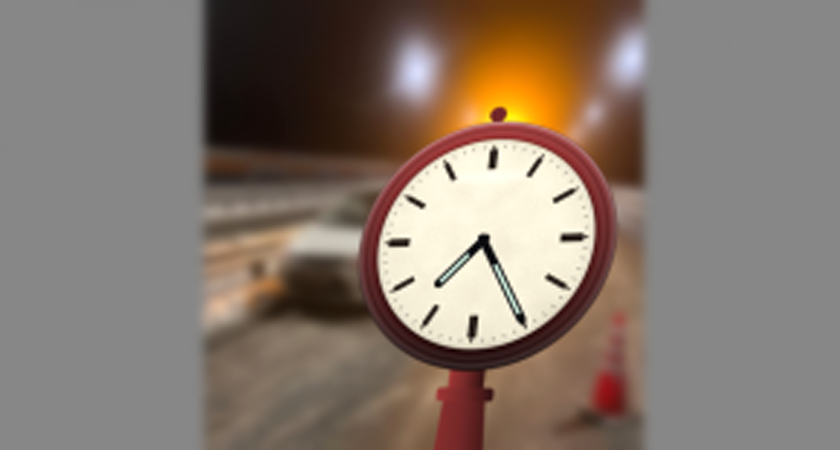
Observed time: 7h25
